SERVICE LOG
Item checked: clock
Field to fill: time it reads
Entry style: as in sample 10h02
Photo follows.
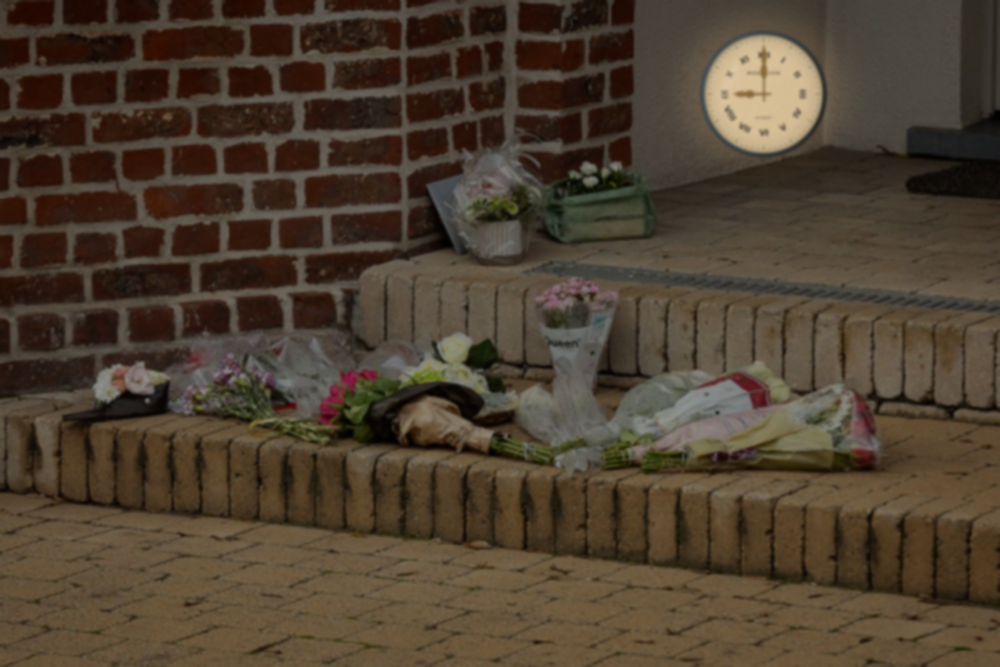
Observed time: 9h00
